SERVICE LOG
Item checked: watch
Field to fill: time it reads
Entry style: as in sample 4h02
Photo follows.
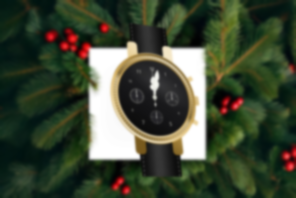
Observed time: 12h02
